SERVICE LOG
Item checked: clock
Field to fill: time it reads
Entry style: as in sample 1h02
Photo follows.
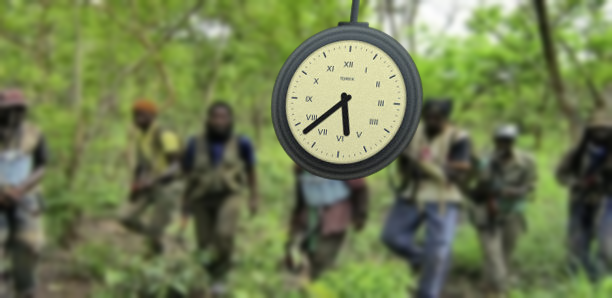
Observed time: 5h38
